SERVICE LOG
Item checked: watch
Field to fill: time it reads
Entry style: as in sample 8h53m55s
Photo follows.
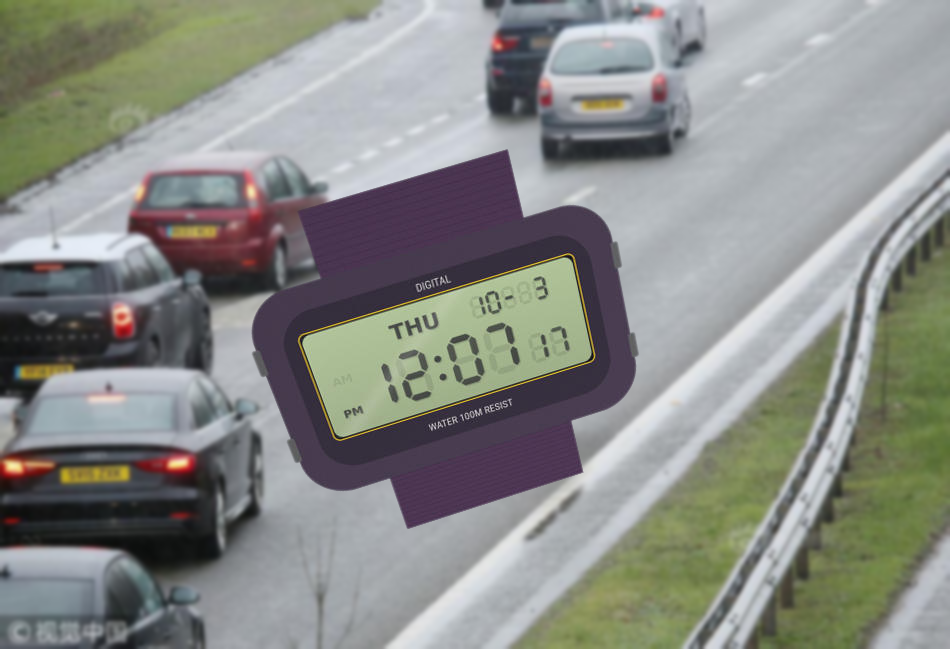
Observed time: 12h07m17s
